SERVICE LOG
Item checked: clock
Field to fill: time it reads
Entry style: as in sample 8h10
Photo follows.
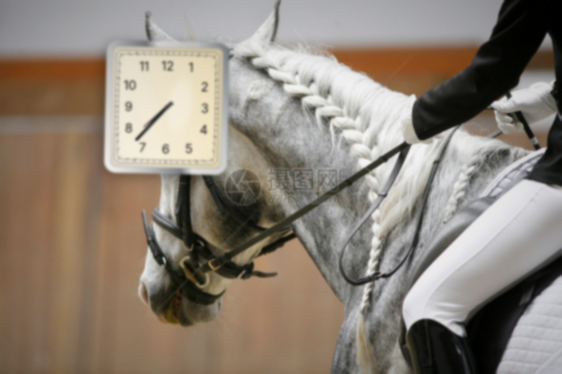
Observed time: 7h37
